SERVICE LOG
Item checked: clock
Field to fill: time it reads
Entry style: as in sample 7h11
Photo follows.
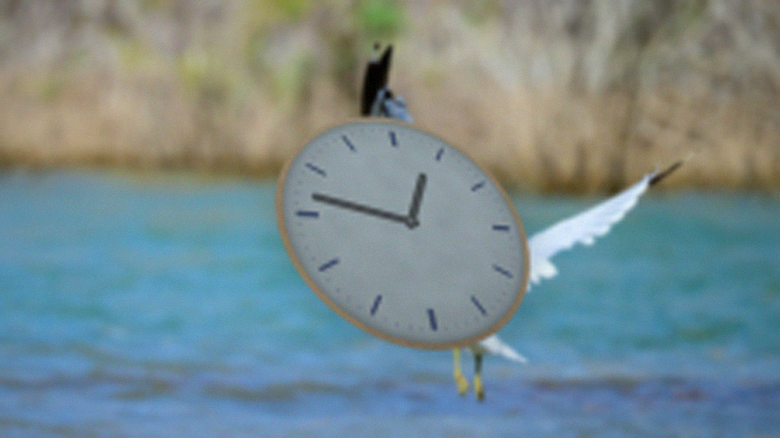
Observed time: 12h47
